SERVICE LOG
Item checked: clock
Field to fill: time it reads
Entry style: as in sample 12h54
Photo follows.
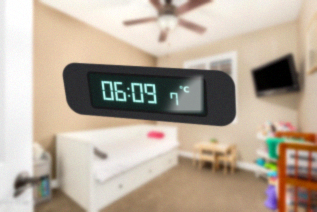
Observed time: 6h09
